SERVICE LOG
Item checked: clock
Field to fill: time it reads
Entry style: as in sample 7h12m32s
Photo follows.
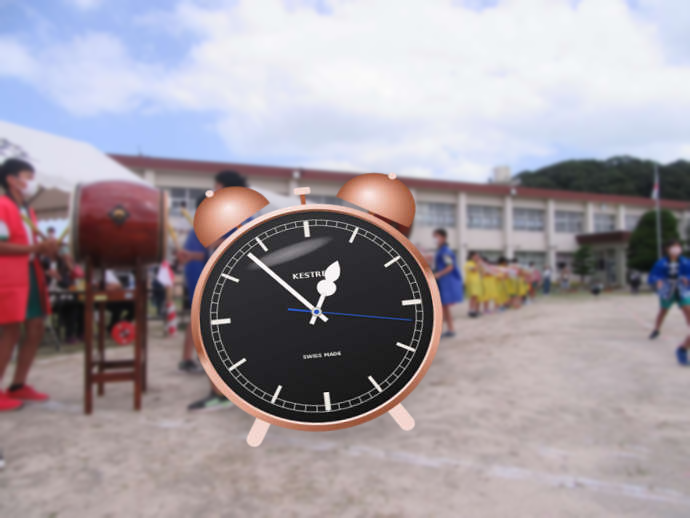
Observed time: 12h53m17s
